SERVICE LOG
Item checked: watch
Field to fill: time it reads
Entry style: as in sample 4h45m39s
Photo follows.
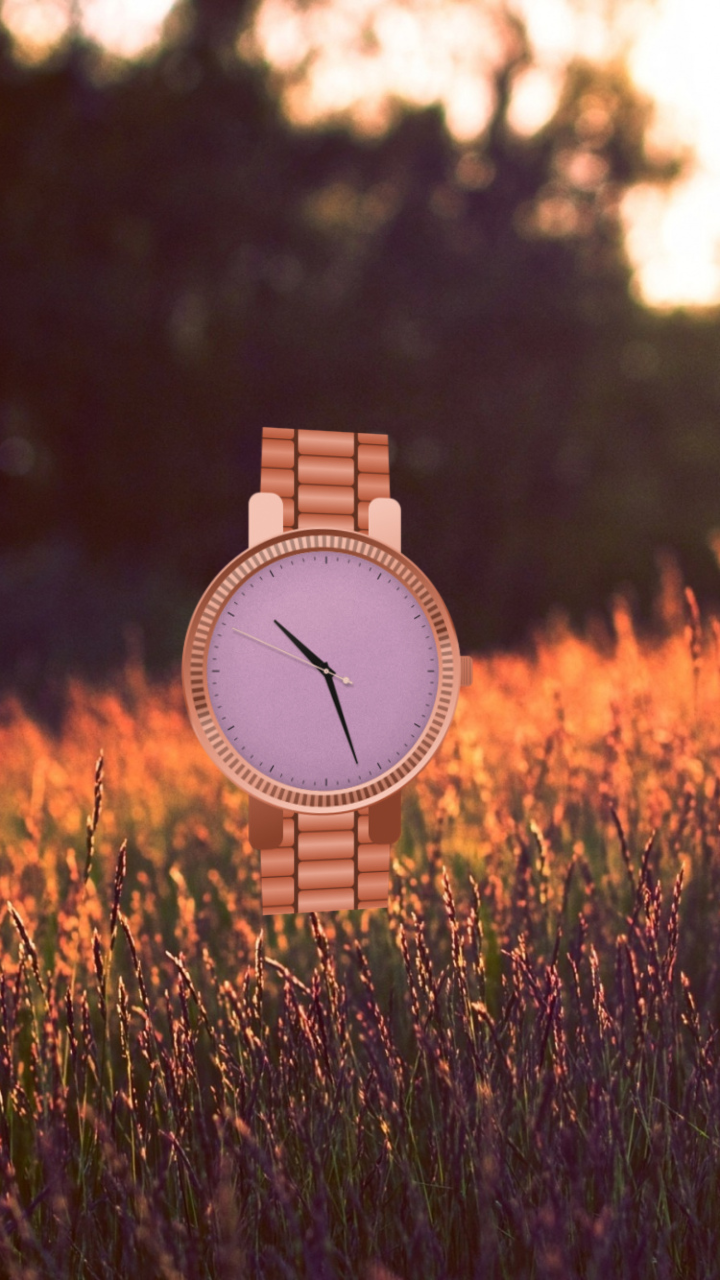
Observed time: 10h26m49s
